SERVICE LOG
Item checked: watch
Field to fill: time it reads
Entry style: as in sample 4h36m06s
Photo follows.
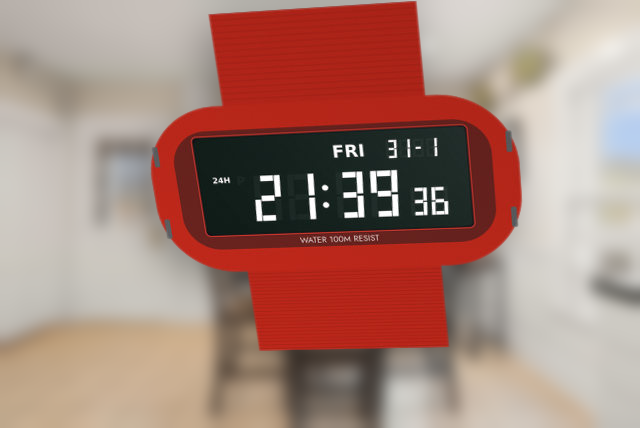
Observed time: 21h39m36s
